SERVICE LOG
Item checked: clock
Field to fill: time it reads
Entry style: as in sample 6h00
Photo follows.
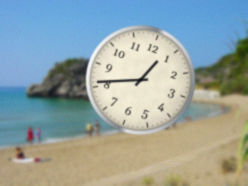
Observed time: 12h41
